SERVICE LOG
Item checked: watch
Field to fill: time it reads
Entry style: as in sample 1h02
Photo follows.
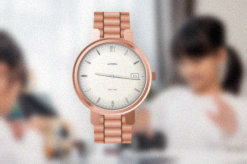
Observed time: 9h16
